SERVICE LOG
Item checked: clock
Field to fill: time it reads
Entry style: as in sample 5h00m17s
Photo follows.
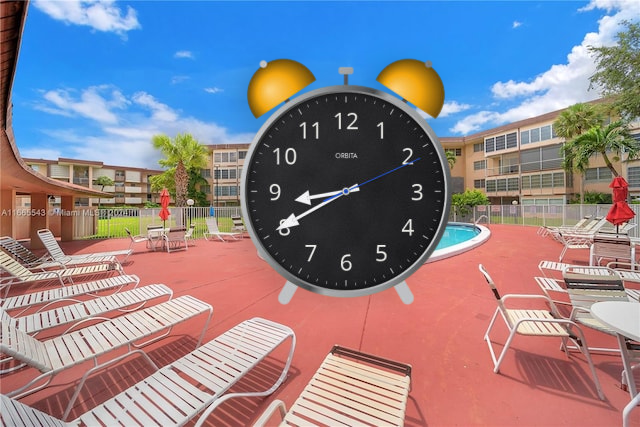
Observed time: 8h40m11s
